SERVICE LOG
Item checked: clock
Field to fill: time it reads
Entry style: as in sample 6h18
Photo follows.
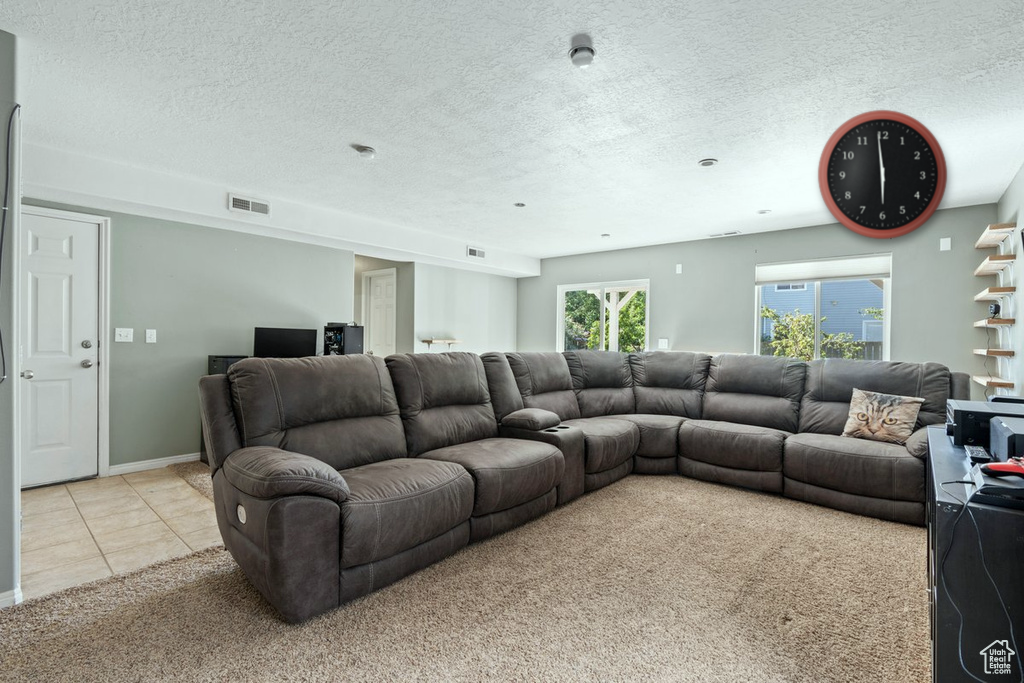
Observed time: 5h59
